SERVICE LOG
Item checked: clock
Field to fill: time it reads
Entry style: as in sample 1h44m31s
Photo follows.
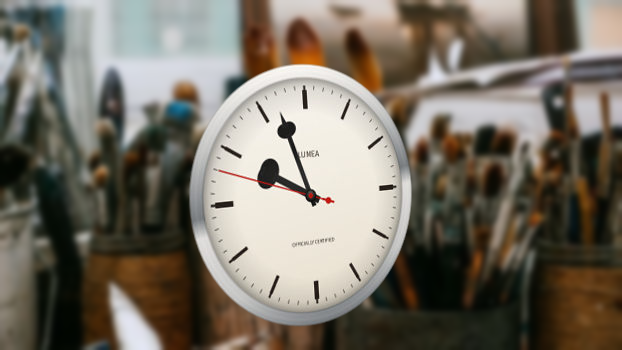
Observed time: 9h56m48s
